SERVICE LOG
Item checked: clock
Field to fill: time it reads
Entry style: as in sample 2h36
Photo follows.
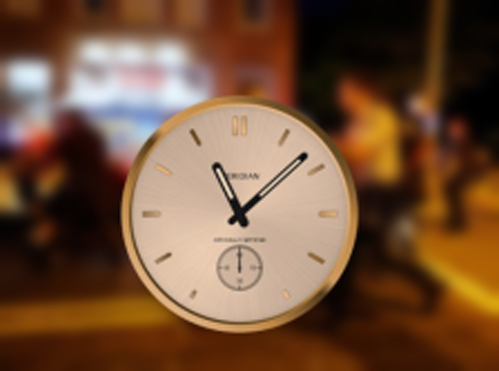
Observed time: 11h08
